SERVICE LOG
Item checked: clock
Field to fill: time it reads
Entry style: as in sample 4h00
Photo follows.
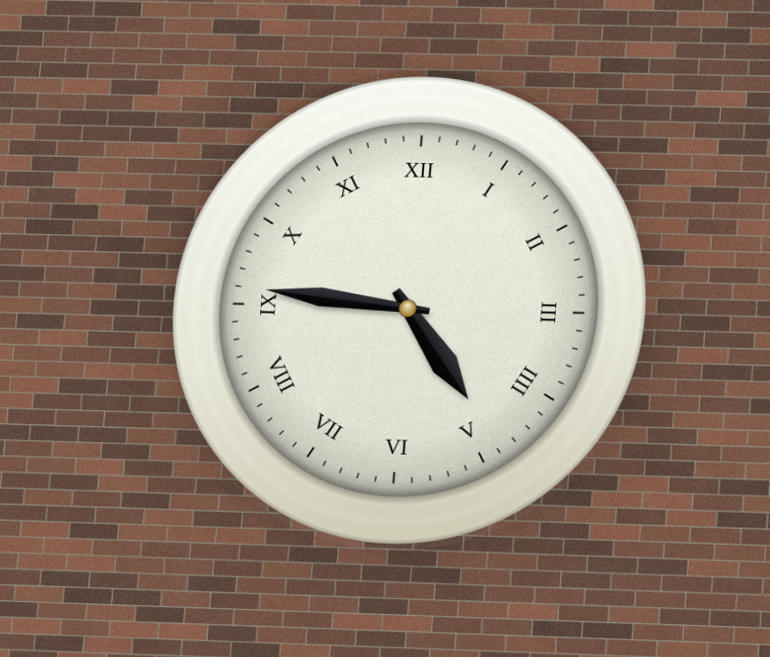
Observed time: 4h46
